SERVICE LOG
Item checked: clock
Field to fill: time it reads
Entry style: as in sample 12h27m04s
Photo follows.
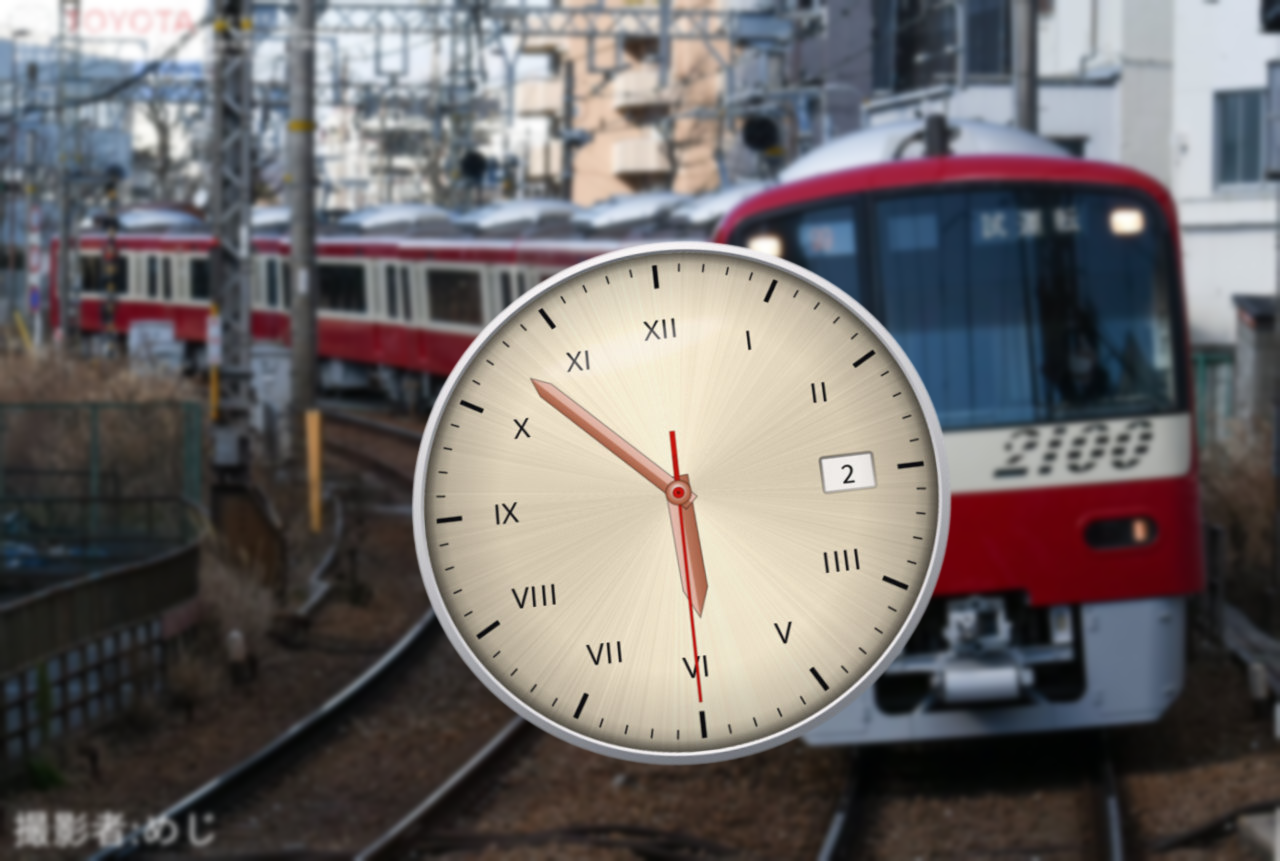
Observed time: 5h52m30s
